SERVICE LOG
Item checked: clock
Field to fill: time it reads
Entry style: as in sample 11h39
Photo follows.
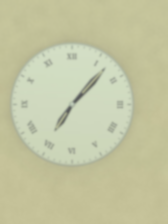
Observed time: 7h07
